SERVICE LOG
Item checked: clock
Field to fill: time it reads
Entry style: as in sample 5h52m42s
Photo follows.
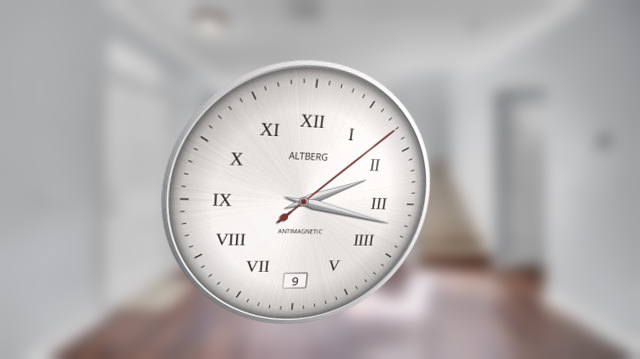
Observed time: 2h17m08s
